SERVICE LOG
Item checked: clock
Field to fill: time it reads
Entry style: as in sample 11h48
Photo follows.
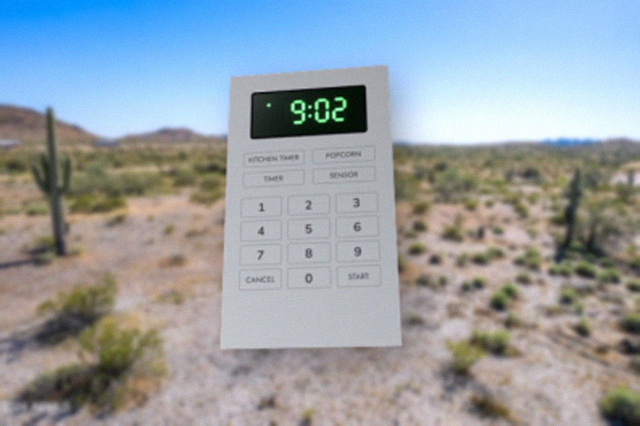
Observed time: 9h02
